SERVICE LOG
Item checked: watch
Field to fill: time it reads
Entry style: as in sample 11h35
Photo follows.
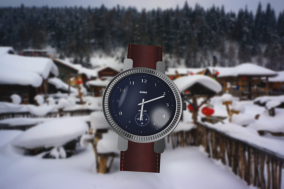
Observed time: 6h11
